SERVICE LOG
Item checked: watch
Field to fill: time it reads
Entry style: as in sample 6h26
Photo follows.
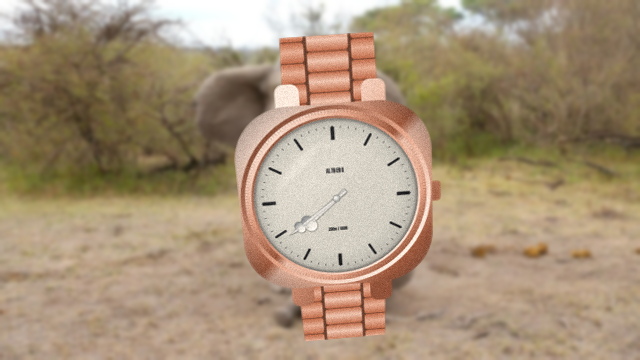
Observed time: 7h39
